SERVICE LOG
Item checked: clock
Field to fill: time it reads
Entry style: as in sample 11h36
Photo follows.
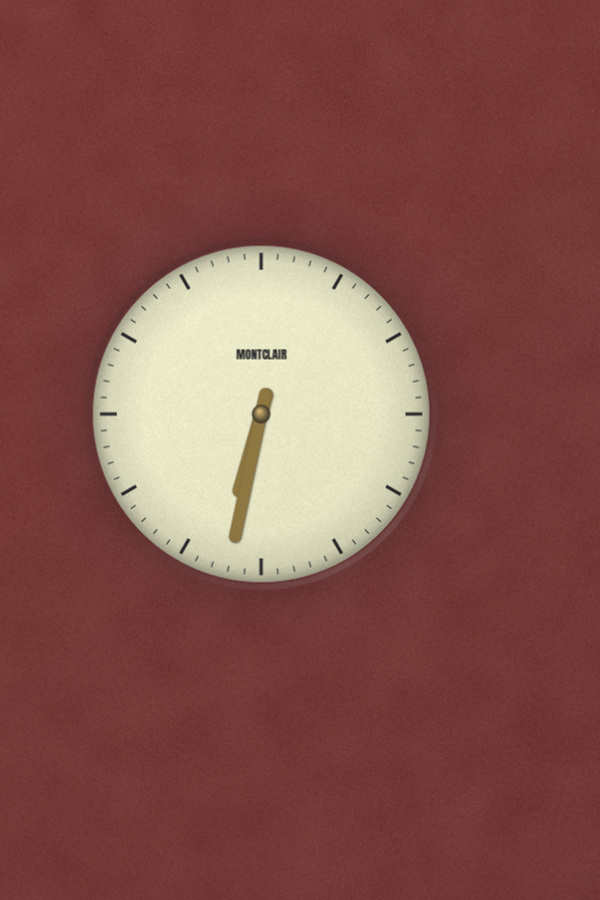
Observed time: 6h32
